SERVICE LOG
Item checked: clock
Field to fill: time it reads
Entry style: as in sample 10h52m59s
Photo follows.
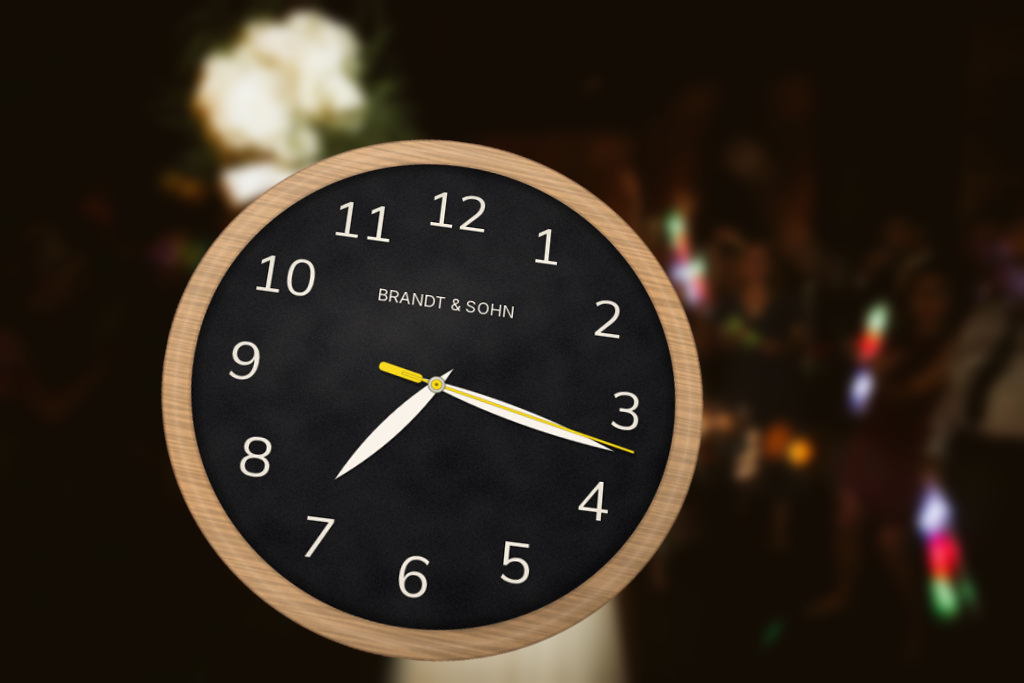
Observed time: 7h17m17s
